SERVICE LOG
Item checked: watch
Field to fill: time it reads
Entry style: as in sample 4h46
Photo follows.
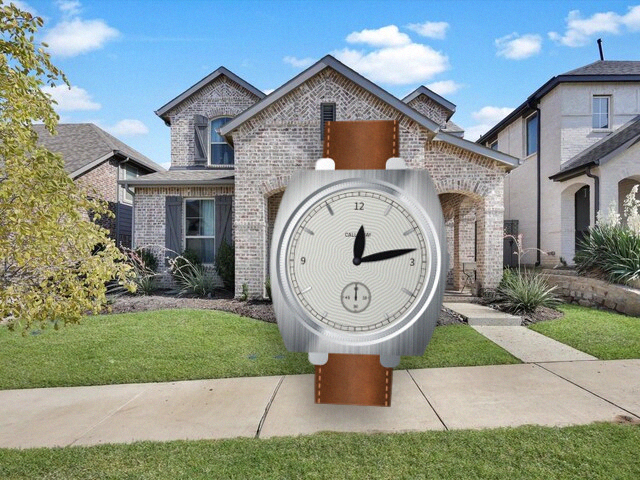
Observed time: 12h13
